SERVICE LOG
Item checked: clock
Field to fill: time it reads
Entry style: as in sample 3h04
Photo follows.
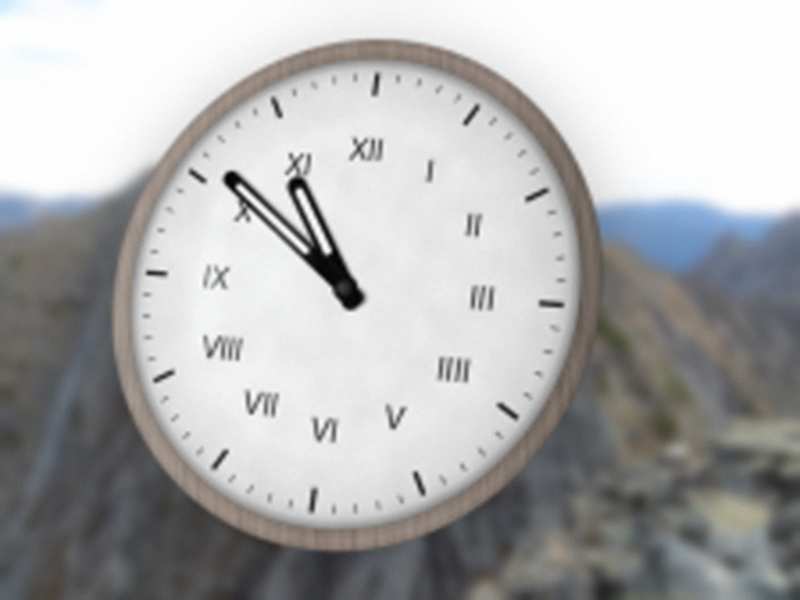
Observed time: 10h51
